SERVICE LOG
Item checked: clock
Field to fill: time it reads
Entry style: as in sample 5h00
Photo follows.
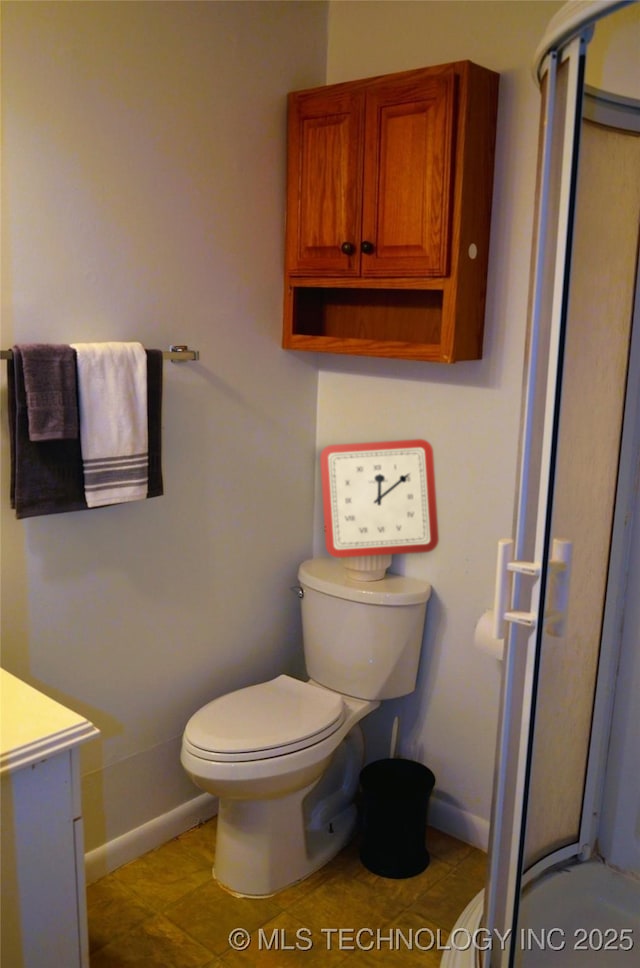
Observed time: 12h09
